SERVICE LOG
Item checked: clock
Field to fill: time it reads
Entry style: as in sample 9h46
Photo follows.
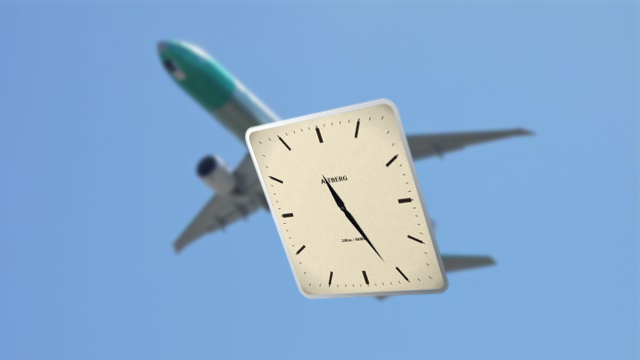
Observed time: 11h26
